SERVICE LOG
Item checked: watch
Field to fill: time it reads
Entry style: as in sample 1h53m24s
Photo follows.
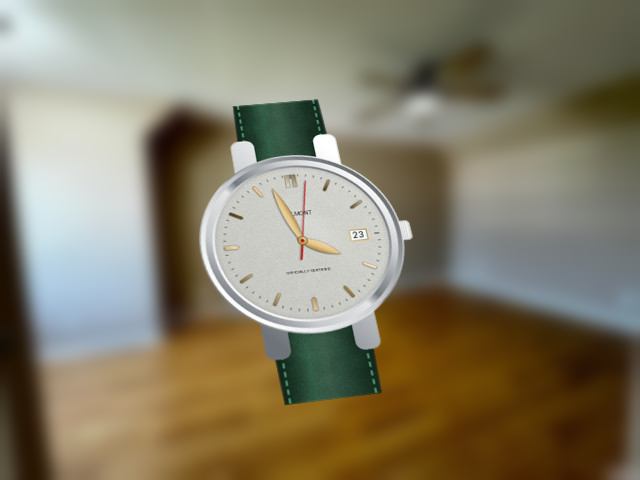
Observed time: 3h57m02s
